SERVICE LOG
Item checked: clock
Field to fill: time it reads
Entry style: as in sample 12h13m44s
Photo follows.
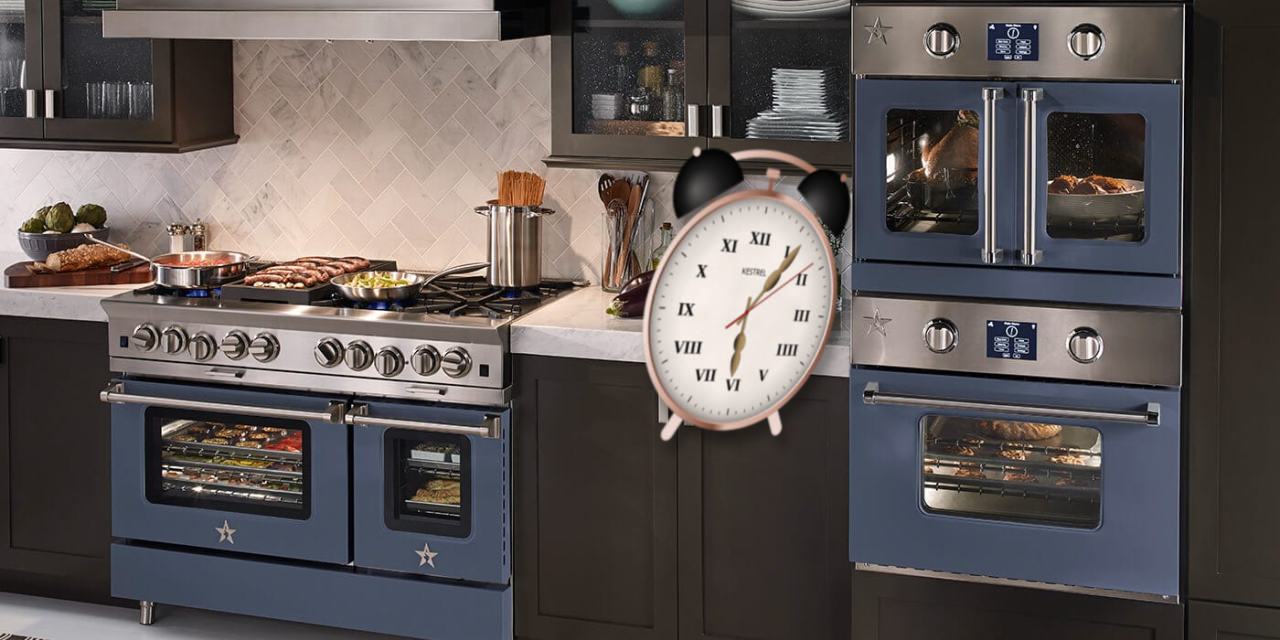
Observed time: 6h06m09s
